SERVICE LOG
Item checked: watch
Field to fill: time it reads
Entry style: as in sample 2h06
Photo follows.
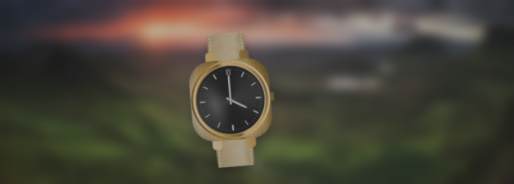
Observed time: 4h00
